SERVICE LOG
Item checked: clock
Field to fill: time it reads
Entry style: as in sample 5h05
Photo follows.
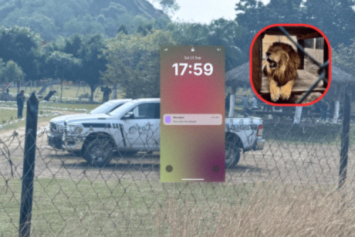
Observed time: 17h59
